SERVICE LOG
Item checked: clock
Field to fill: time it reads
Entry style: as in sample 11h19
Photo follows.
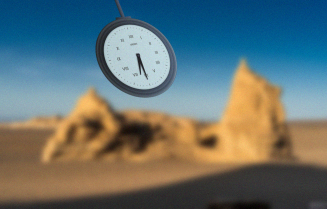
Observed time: 6h30
